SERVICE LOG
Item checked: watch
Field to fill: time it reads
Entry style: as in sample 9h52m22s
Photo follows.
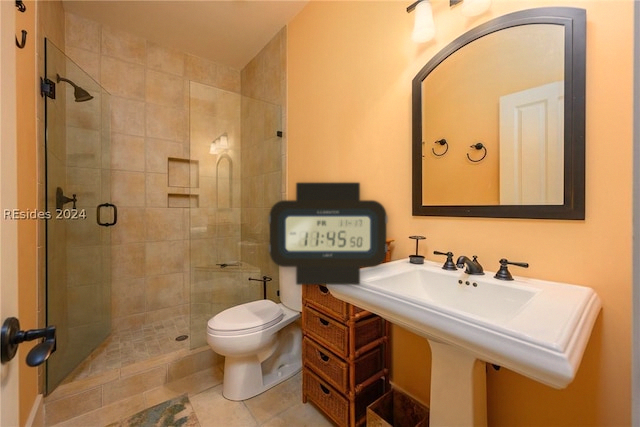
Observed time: 11h45m50s
